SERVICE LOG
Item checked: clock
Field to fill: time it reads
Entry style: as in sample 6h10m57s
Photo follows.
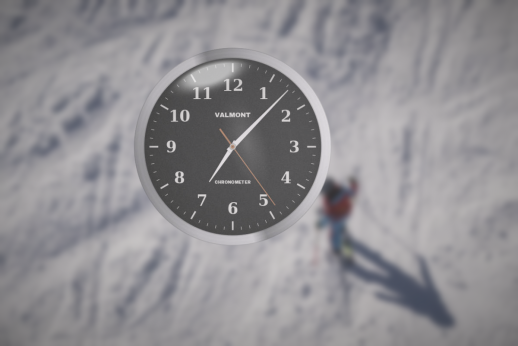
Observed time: 7h07m24s
